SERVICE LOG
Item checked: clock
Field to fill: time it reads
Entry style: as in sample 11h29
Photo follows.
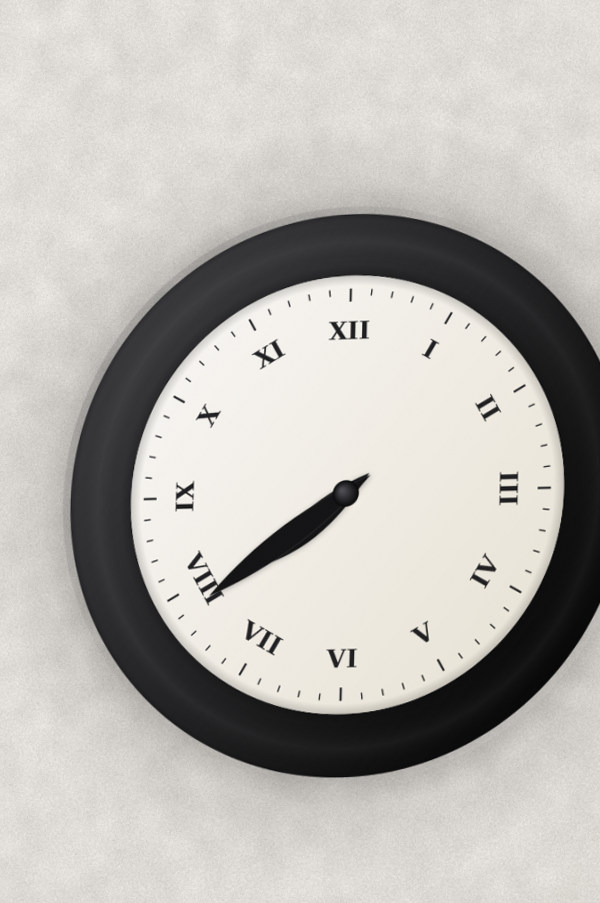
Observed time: 7h39
